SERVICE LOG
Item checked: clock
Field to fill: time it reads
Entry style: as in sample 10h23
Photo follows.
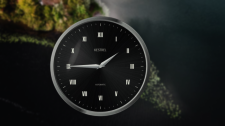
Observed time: 1h45
